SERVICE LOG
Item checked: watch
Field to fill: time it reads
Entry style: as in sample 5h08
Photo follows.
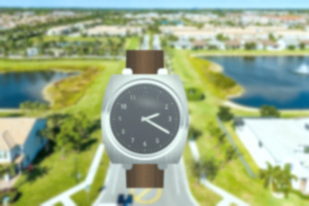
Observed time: 2h20
